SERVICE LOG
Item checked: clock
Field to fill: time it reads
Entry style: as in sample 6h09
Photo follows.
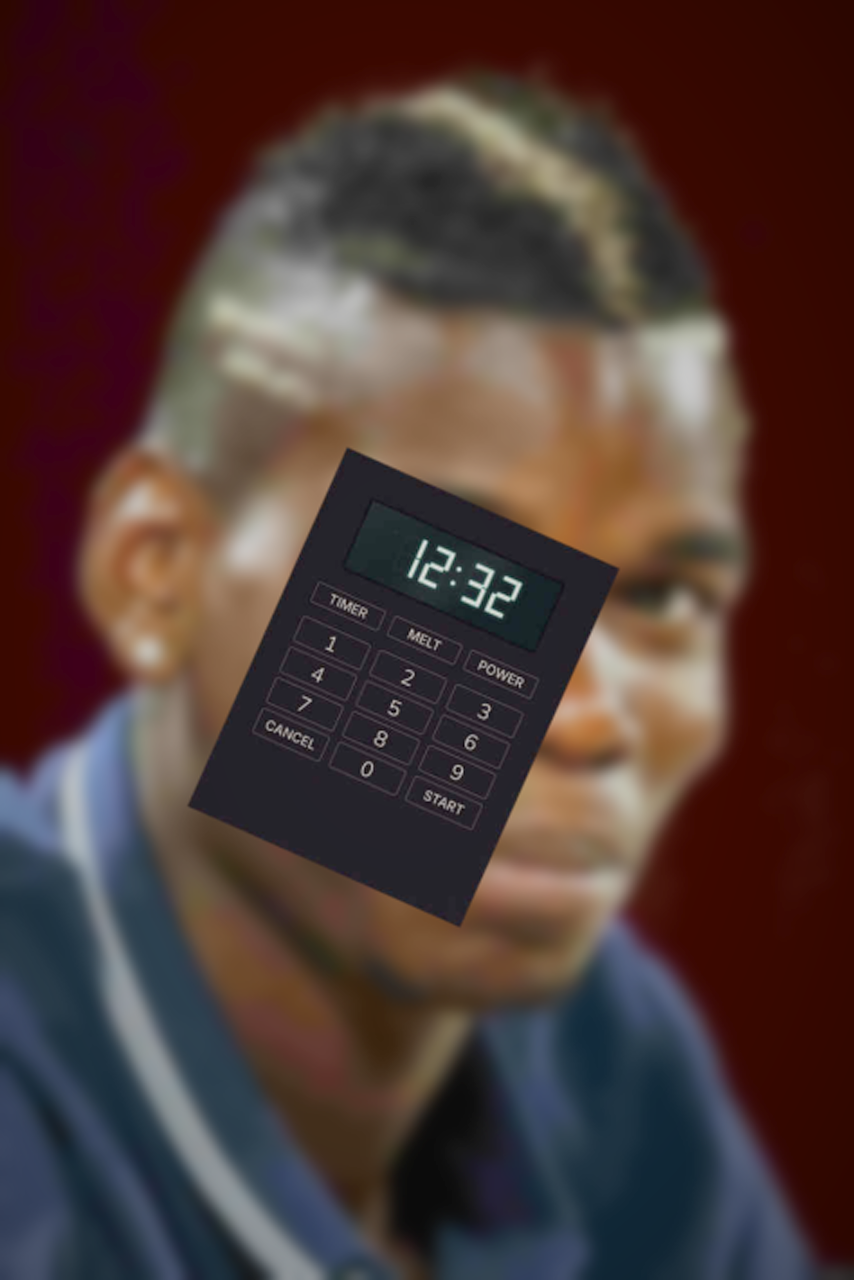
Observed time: 12h32
